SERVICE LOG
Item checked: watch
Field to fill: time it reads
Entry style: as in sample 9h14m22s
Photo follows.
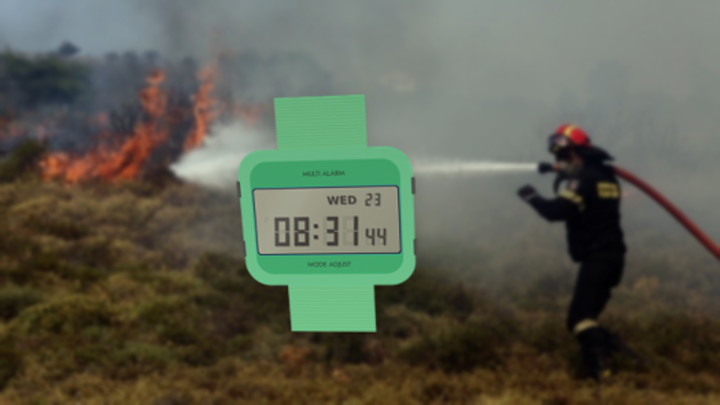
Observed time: 8h31m44s
